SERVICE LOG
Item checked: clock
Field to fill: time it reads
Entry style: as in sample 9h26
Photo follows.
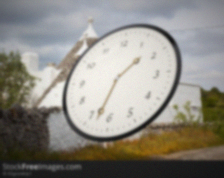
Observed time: 1h33
